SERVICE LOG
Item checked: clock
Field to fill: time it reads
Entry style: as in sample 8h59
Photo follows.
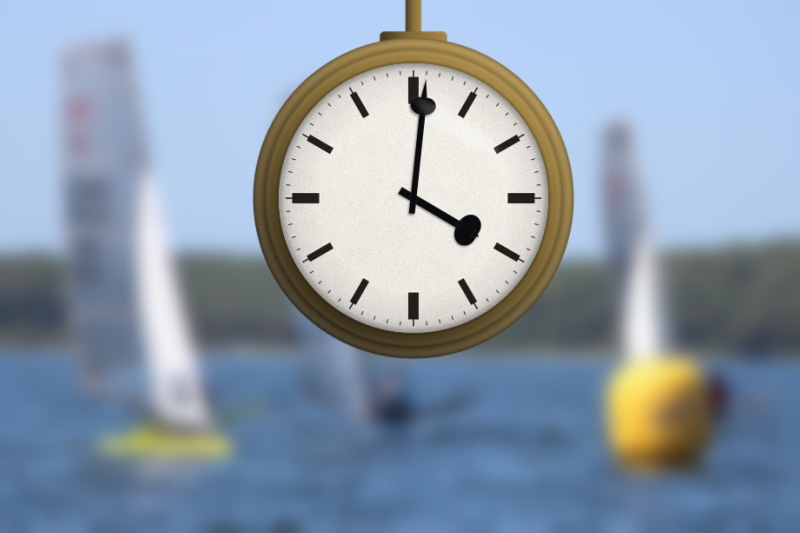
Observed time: 4h01
